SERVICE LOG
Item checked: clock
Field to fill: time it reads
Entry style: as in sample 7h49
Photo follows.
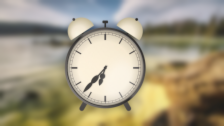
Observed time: 6h37
